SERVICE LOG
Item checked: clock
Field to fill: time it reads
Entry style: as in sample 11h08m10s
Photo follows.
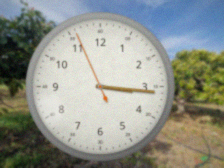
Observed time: 3h15m56s
